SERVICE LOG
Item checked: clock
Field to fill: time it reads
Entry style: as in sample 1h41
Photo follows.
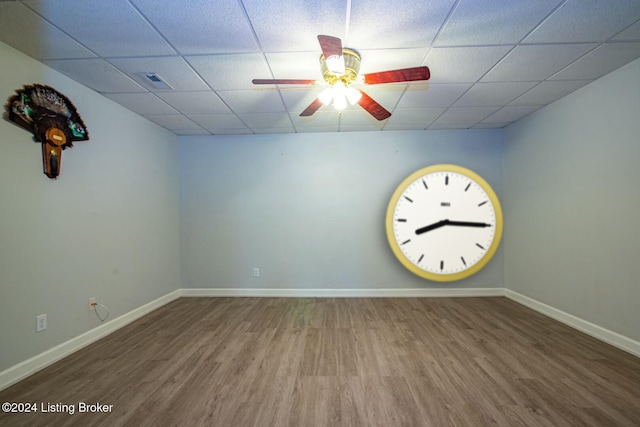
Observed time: 8h15
